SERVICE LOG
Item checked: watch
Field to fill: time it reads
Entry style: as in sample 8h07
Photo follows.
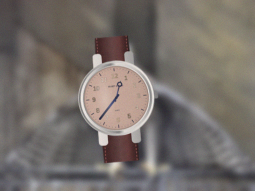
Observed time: 12h37
